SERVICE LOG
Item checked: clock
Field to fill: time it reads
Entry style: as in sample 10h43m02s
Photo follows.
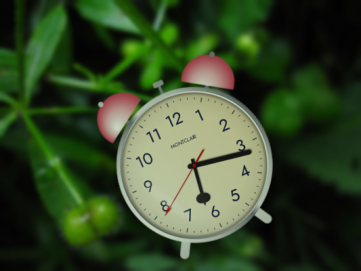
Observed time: 6h16m39s
